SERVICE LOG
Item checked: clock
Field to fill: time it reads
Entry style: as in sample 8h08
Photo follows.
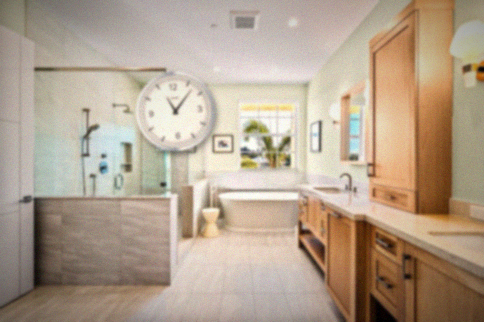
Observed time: 11h07
